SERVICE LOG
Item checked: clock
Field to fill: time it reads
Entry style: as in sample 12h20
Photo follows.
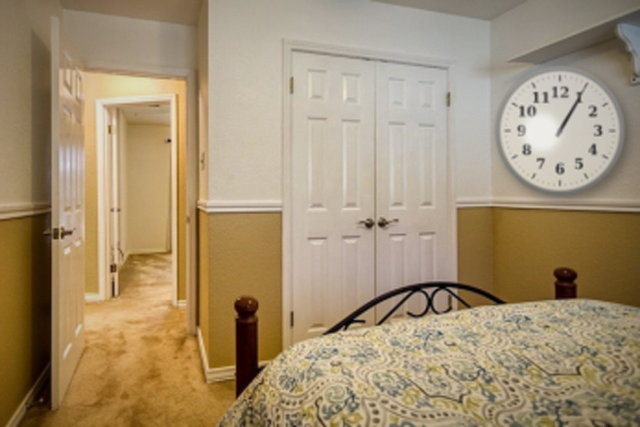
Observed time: 1h05
